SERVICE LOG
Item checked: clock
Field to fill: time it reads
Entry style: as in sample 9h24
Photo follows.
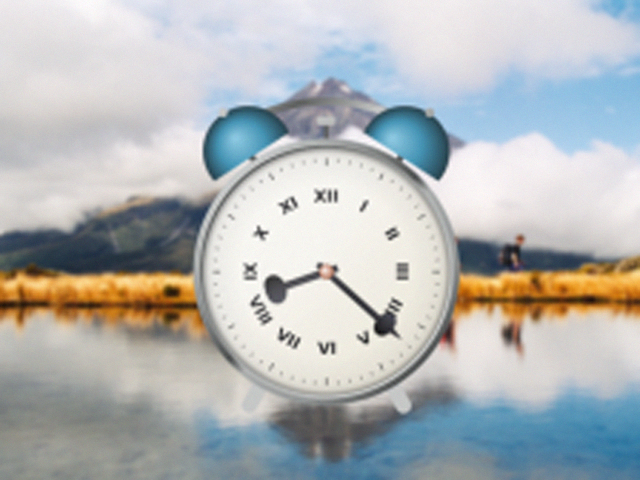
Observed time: 8h22
